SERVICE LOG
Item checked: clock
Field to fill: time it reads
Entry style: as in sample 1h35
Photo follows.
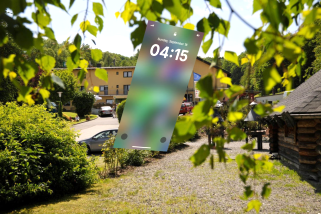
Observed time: 4h15
